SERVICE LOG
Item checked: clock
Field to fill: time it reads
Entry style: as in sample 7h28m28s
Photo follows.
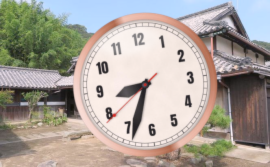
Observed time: 8h33m39s
